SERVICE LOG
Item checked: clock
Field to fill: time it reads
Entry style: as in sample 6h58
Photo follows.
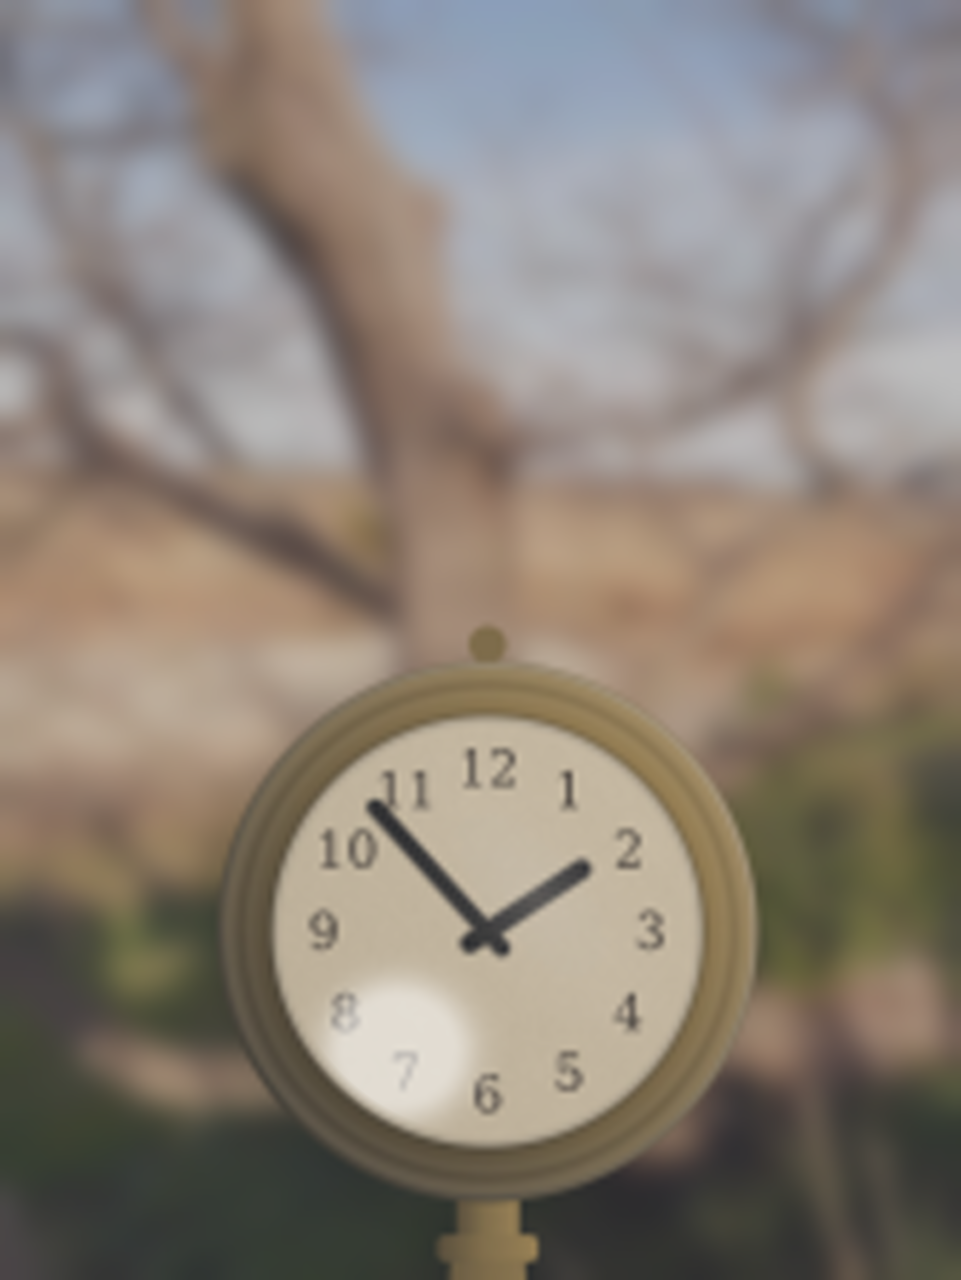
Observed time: 1h53
